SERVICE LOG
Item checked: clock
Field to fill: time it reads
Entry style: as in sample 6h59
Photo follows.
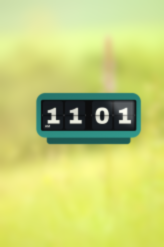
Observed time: 11h01
